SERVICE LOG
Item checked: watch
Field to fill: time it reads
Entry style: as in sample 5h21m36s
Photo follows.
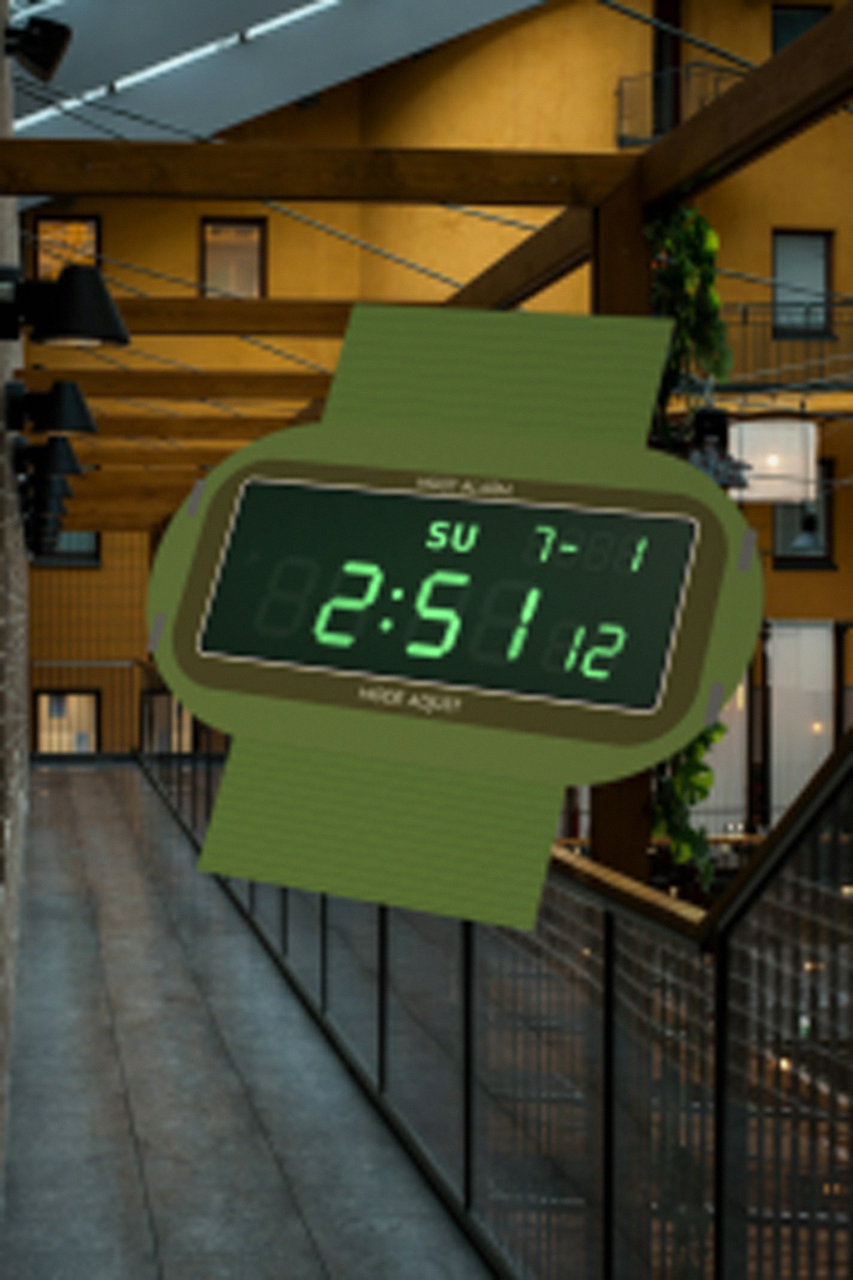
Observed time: 2h51m12s
